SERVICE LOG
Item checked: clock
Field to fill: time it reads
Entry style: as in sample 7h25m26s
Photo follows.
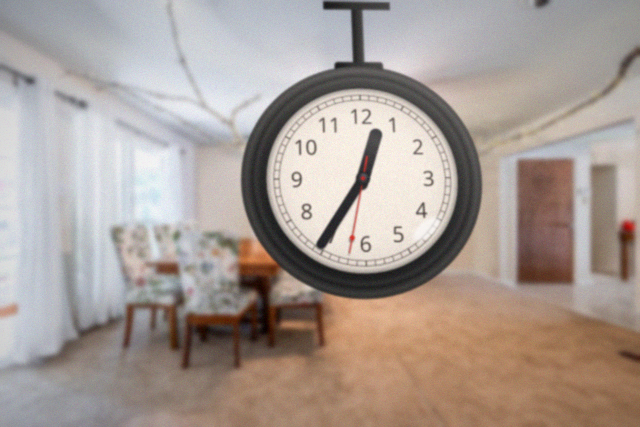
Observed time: 12h35m32s
